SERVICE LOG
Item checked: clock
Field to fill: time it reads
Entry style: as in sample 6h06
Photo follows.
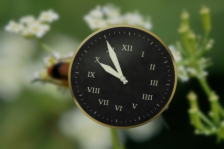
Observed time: 9h55
